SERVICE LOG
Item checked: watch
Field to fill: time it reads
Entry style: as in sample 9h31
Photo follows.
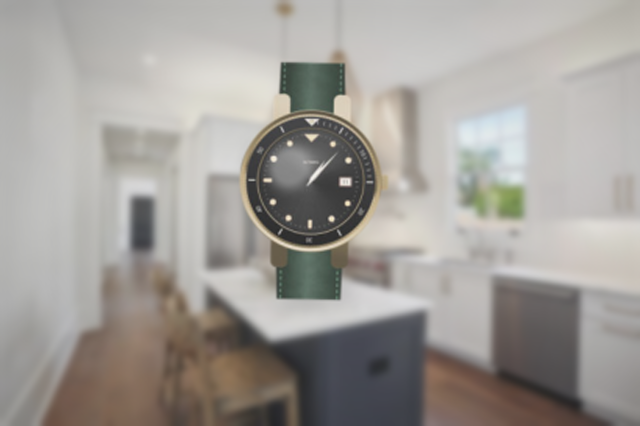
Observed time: 1h07
